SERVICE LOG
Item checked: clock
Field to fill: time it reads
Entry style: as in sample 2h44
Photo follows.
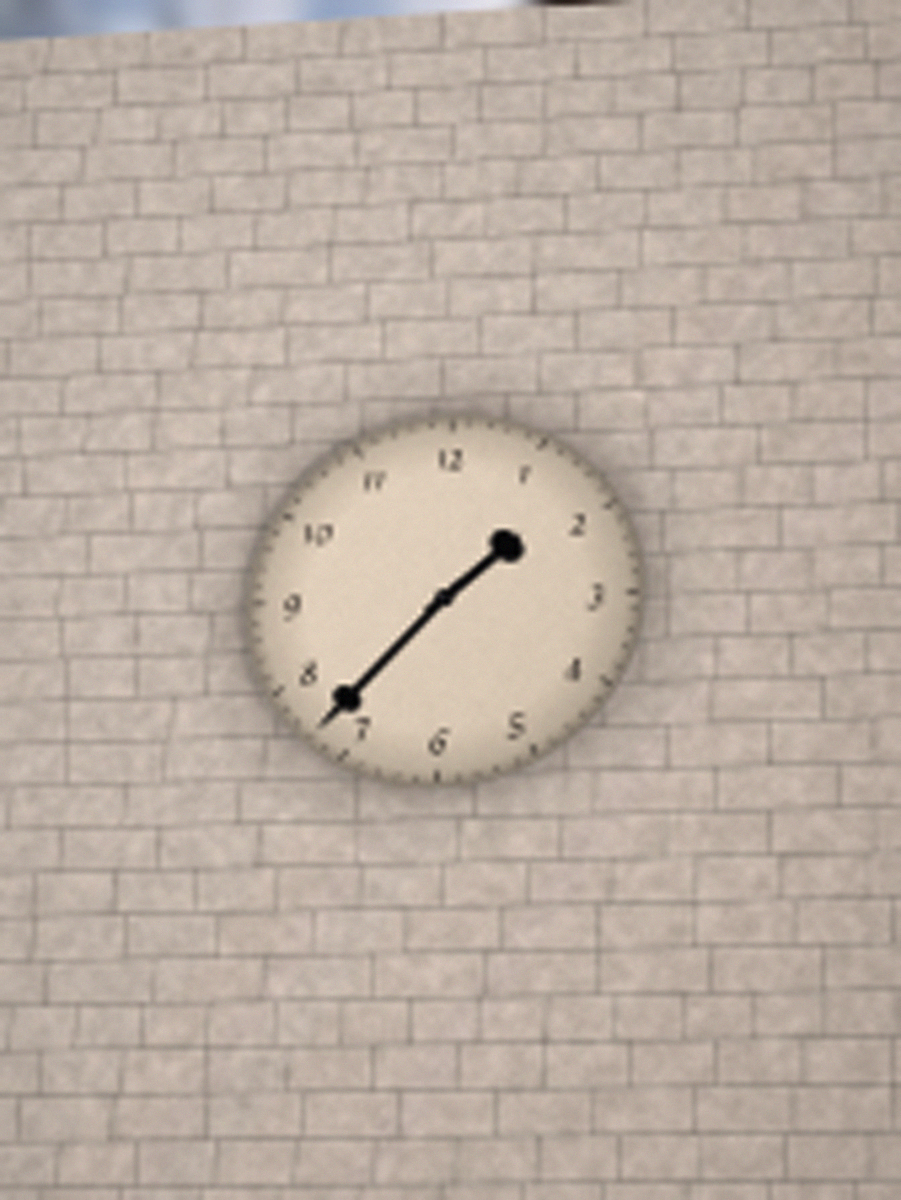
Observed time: 1h37
